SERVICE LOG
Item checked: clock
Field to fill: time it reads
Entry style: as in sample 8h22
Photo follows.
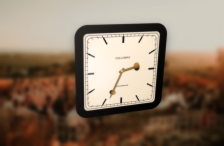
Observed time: 2h34
